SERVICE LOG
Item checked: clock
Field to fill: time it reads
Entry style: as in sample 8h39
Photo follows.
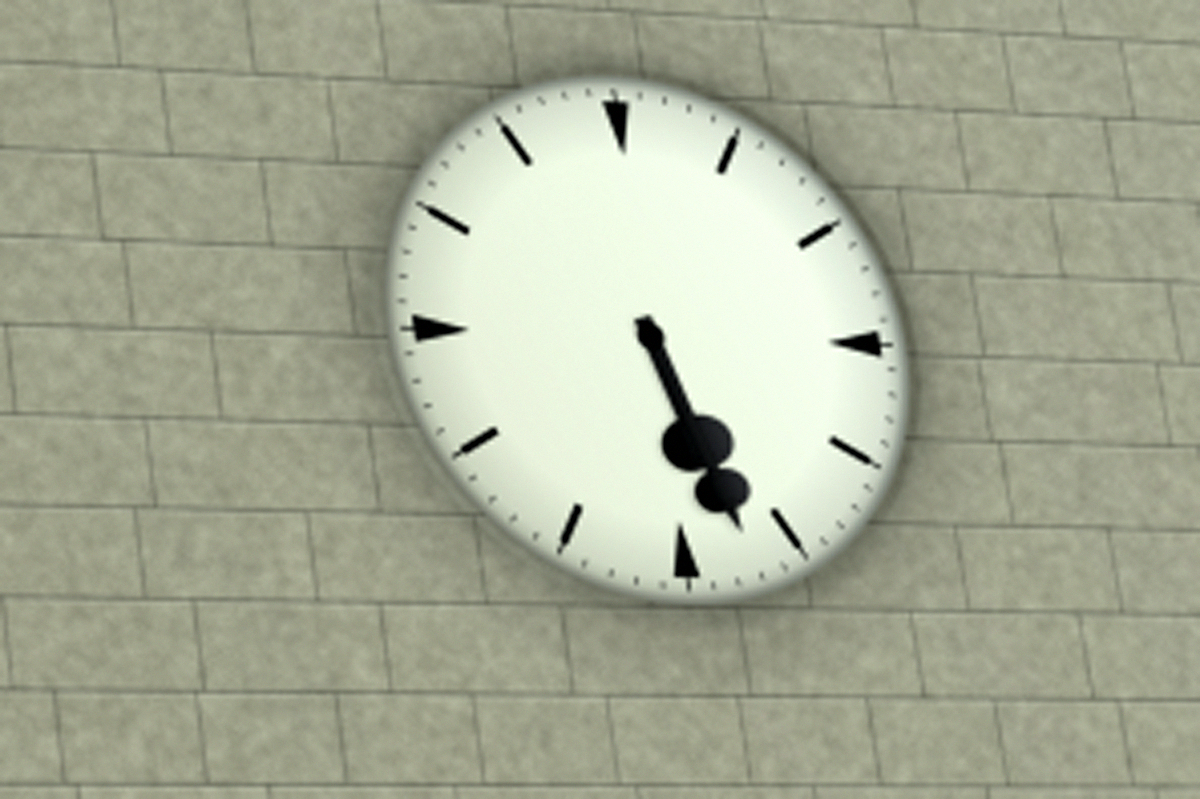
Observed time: 5h27
